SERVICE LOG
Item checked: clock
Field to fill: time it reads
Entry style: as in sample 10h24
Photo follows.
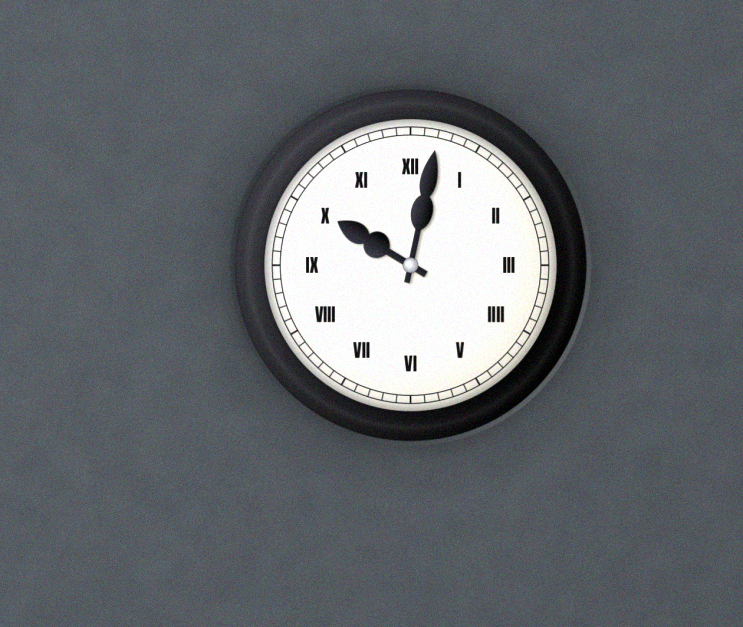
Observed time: 10h02
